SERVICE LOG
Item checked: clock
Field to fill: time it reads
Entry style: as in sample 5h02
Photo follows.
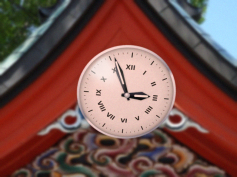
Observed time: 2h56
